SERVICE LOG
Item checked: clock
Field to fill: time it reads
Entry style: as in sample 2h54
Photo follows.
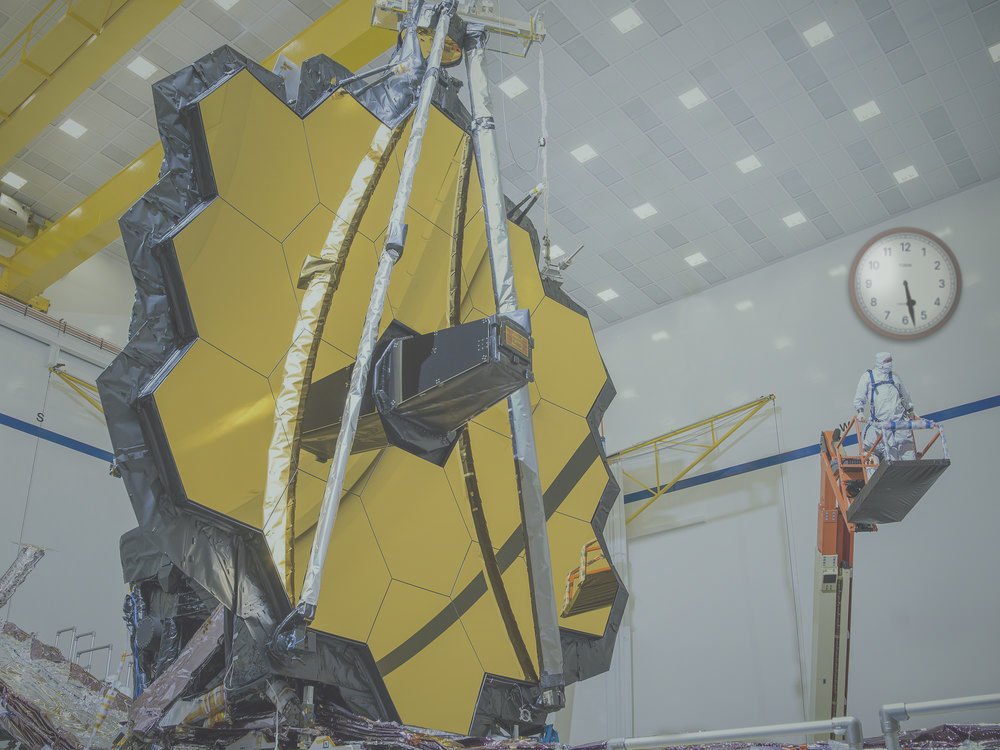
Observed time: 5h28
